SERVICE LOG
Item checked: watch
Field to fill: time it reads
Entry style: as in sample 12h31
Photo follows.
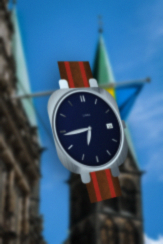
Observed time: 6h44
